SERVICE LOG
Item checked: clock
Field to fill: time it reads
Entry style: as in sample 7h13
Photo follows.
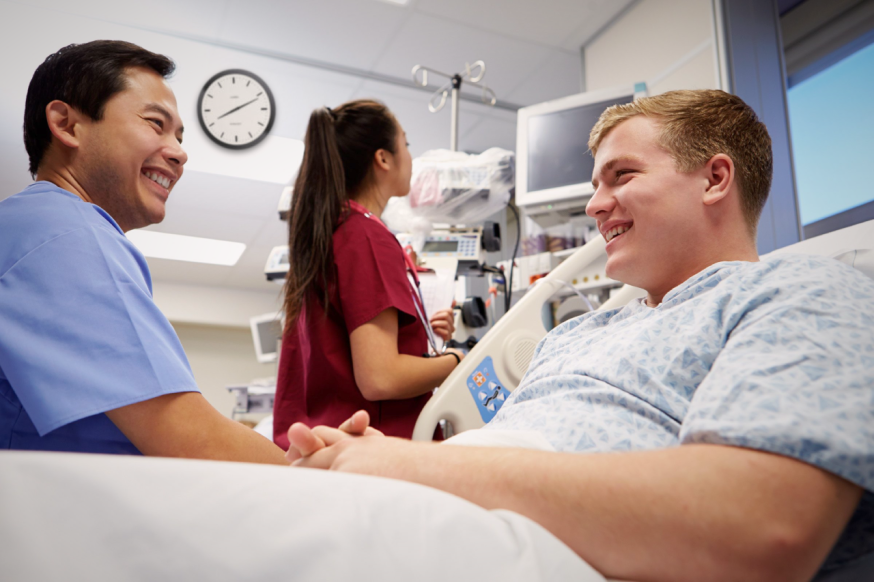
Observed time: 8h11
